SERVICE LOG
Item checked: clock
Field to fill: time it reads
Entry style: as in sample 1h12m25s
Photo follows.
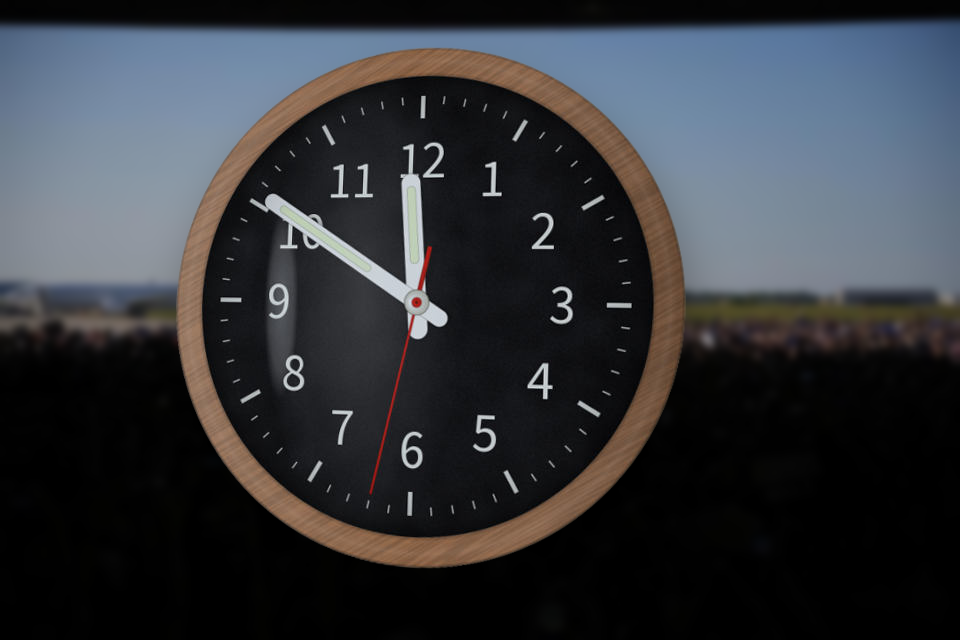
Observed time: 11h50m32s
